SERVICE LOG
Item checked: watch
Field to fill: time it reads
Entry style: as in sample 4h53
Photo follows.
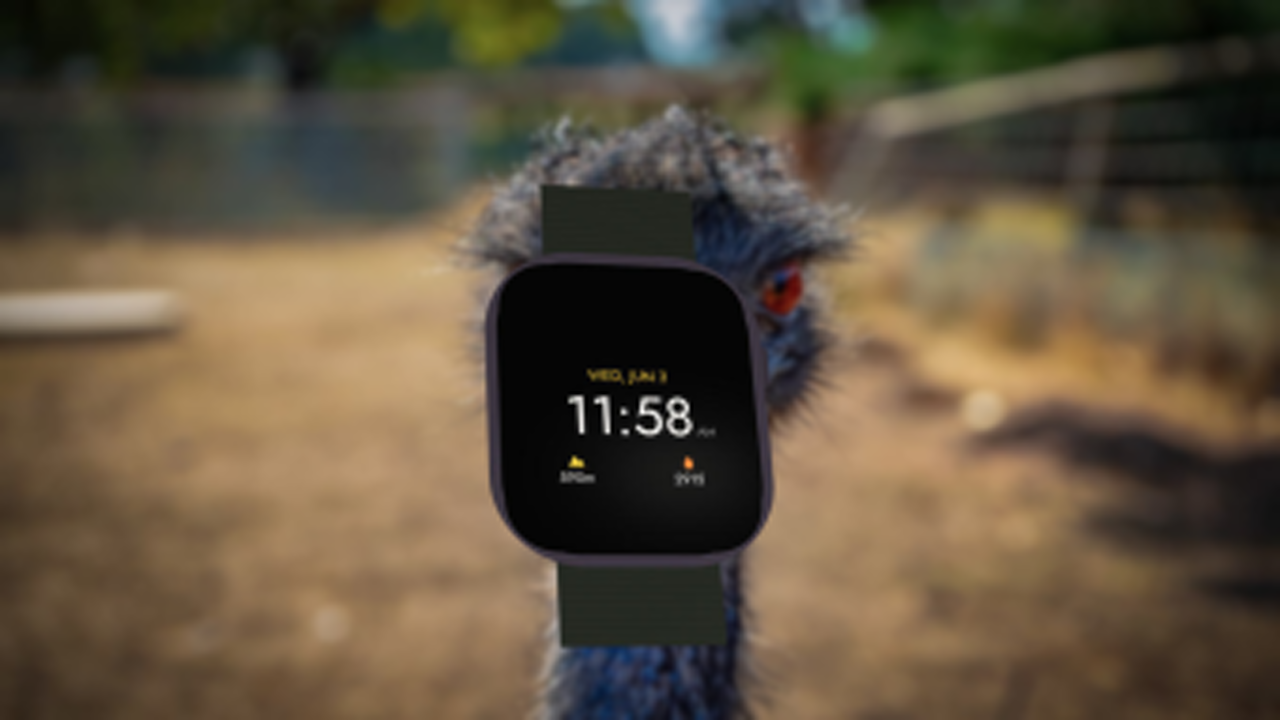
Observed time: 11h58
